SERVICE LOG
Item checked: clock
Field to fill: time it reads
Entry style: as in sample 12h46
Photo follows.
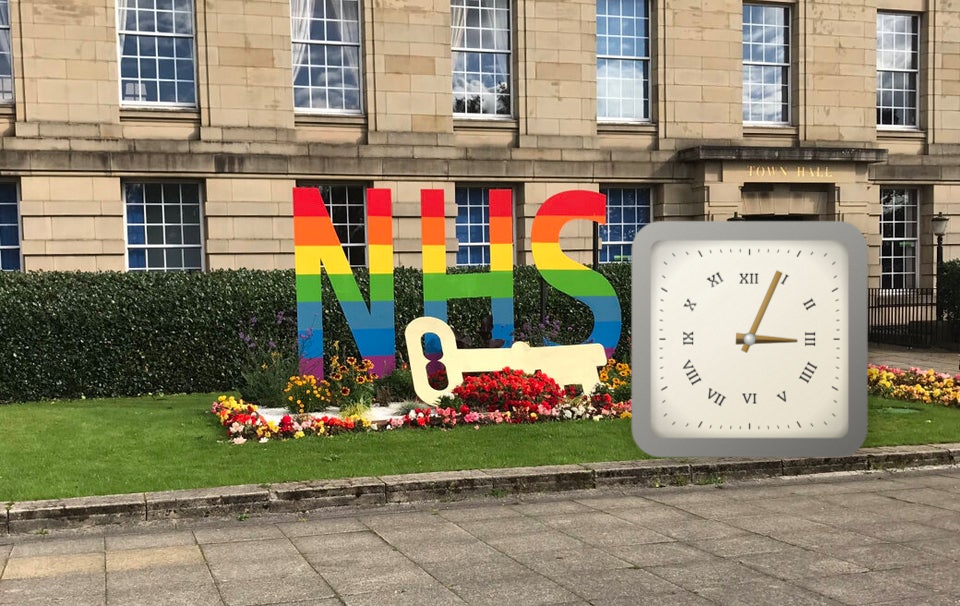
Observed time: 3h04
